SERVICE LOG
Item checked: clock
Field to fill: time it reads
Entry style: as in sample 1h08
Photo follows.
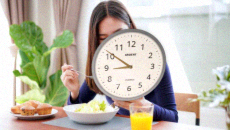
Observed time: 8h51
